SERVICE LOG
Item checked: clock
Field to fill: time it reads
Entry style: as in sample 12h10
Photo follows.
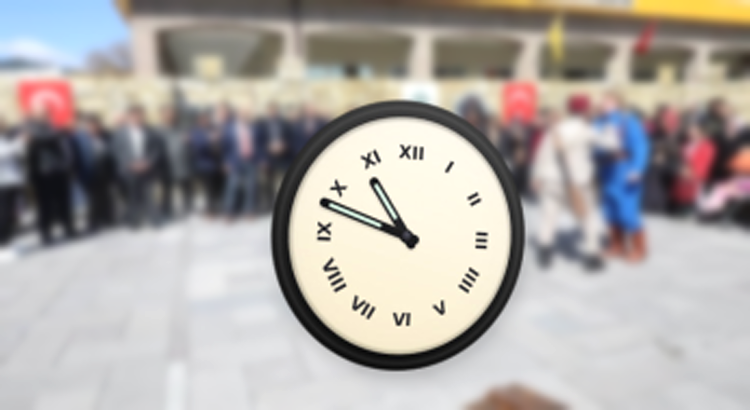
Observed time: 10h48
